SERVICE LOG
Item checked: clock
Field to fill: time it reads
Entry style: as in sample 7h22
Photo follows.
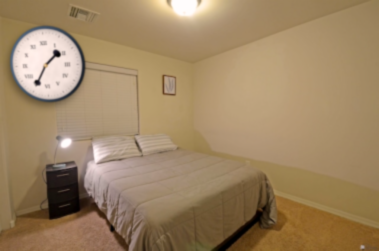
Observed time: 1h35
